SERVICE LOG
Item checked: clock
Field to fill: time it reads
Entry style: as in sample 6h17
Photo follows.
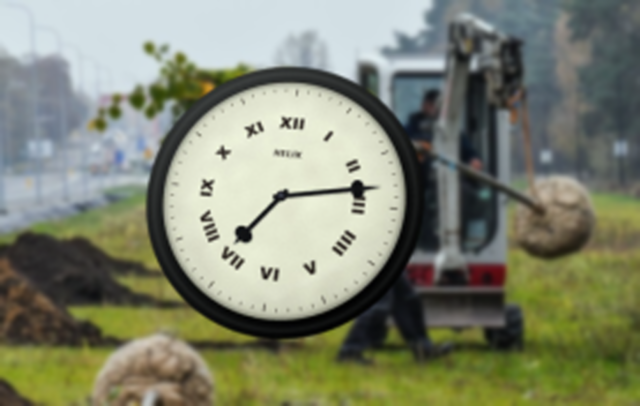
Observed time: 7h13
